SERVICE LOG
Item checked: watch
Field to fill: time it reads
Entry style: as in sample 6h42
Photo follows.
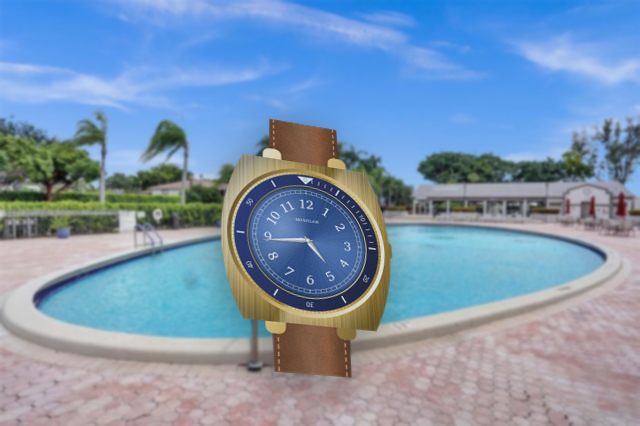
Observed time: 4h44
